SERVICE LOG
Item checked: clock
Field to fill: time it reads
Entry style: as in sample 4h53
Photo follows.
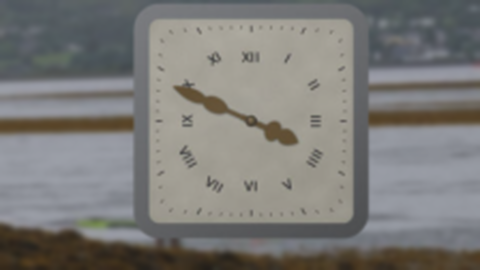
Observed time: 3h49
